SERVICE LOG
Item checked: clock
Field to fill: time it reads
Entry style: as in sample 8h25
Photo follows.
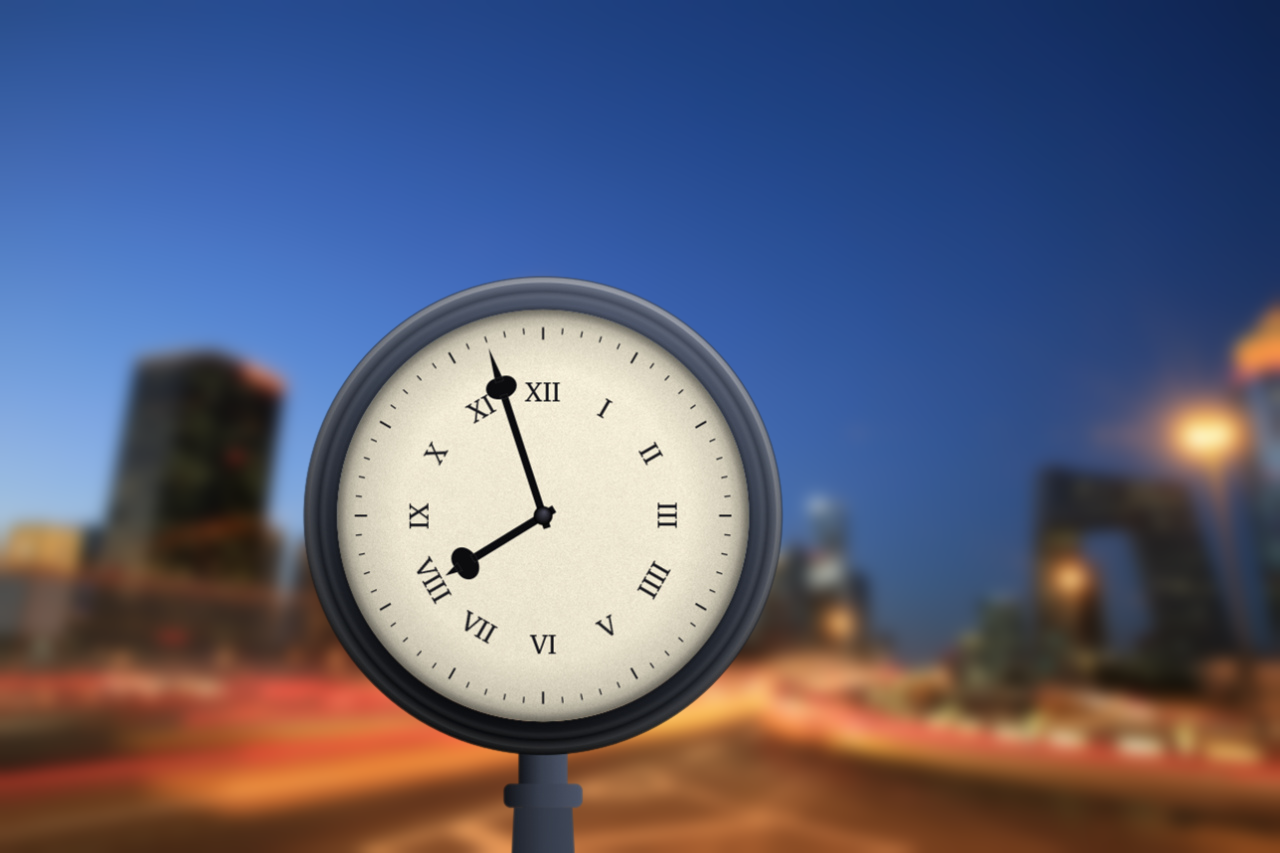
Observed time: 7h57
